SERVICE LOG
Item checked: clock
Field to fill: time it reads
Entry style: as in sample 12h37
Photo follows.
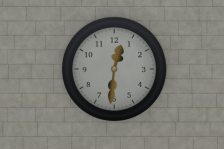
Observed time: 12h31
